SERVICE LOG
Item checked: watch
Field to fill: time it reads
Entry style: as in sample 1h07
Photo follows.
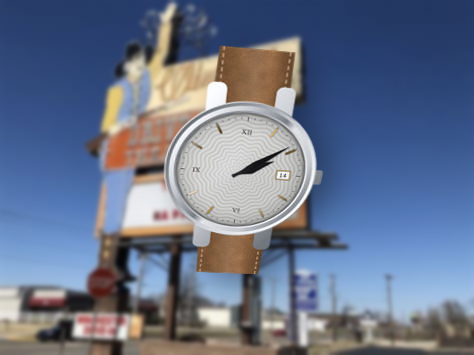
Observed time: 2h09
